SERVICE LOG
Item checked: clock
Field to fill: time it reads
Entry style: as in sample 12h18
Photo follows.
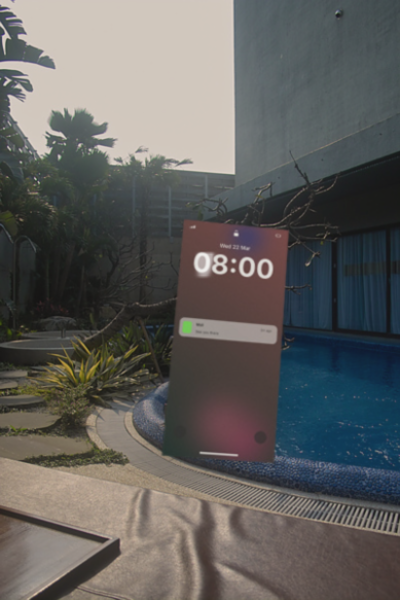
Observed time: 8h00
